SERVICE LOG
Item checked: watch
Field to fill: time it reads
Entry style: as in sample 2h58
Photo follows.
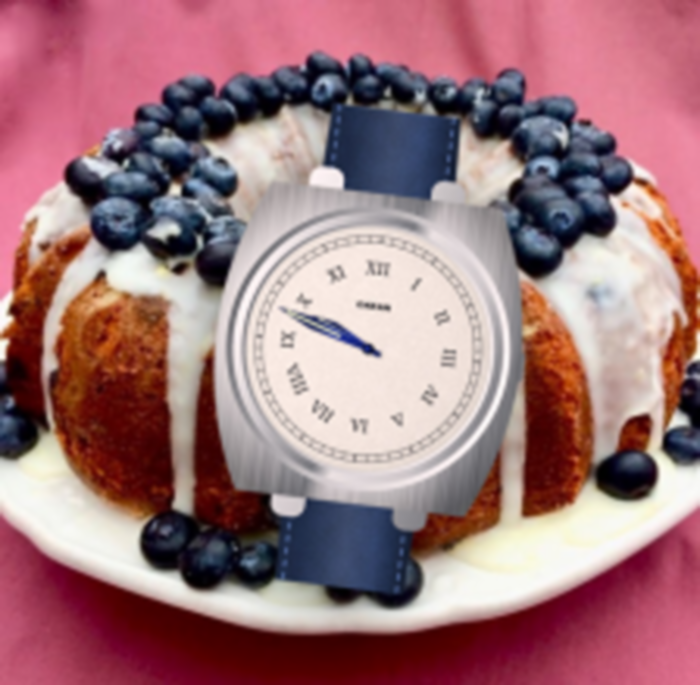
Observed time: 9h48
